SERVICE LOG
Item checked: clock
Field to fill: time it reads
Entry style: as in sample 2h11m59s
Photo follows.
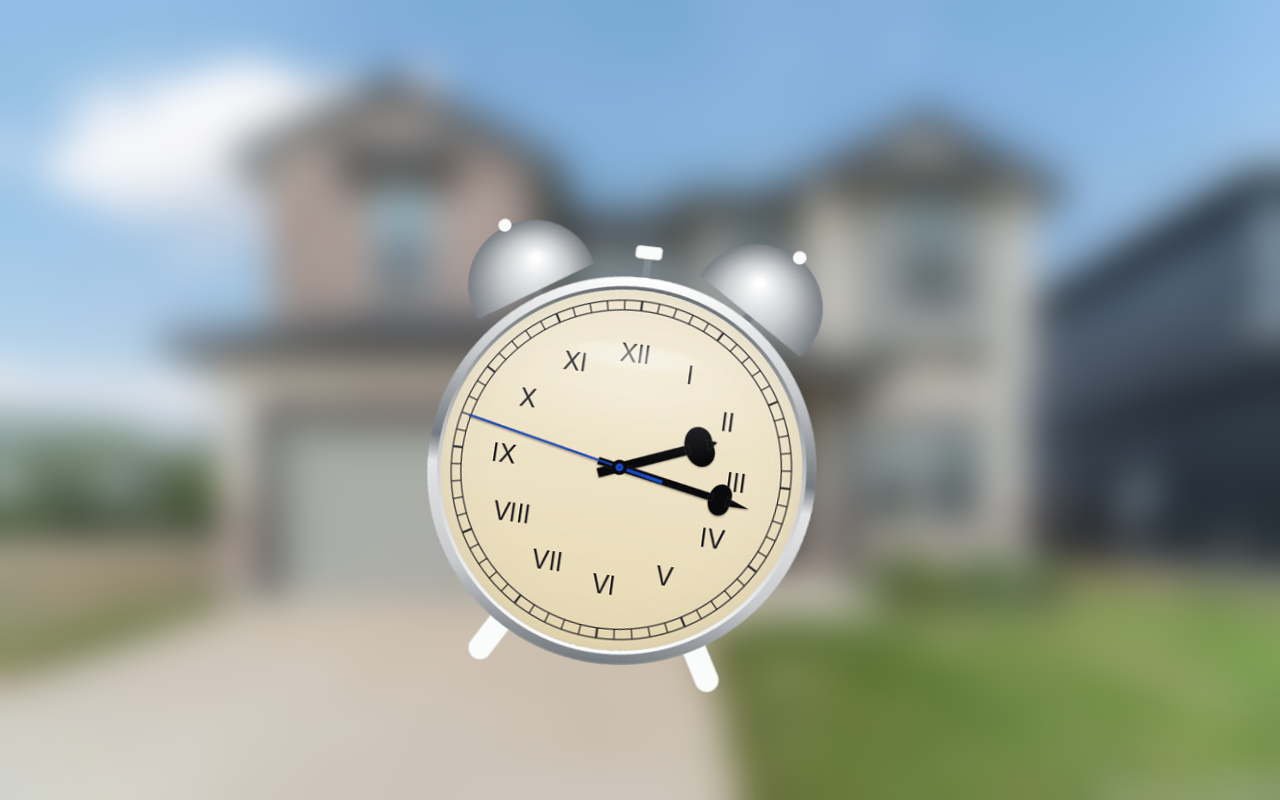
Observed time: 2h16m47s
